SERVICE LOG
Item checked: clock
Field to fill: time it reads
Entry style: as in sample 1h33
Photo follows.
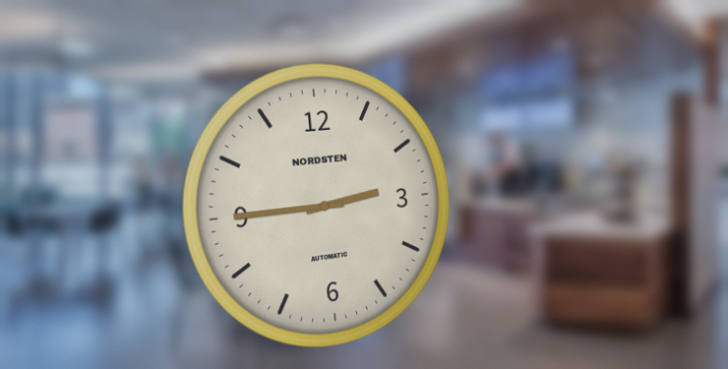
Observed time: 2h45
